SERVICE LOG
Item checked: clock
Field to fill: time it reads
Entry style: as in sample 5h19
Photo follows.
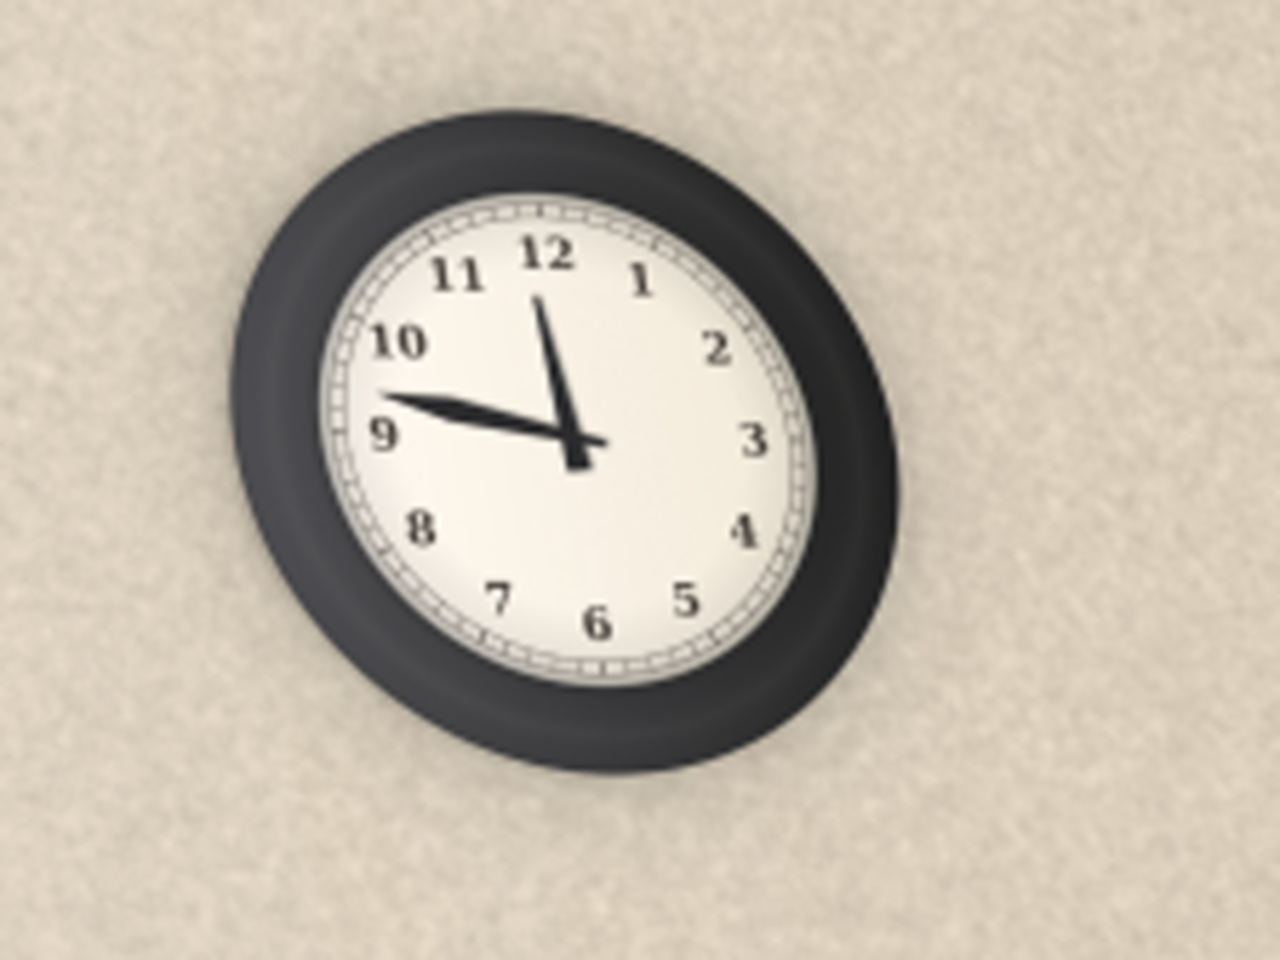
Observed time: 11h47
